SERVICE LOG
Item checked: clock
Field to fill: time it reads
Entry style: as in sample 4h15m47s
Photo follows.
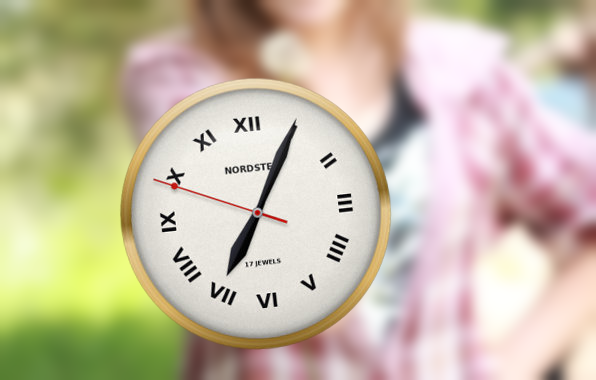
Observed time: 7h04m49s
